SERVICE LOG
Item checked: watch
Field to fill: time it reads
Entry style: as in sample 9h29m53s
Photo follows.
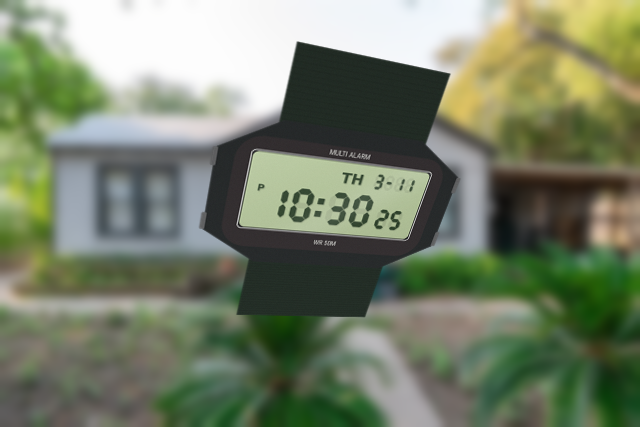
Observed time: 10h30m25s
